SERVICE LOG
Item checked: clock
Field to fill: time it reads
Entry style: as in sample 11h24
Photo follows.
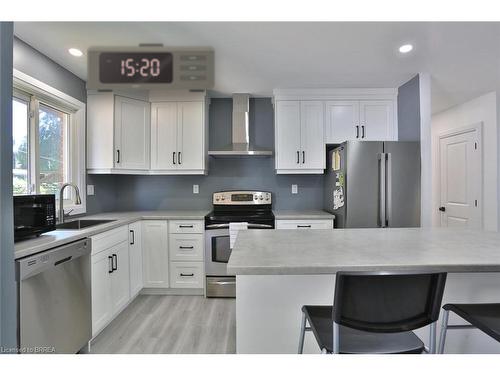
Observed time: 15h20
